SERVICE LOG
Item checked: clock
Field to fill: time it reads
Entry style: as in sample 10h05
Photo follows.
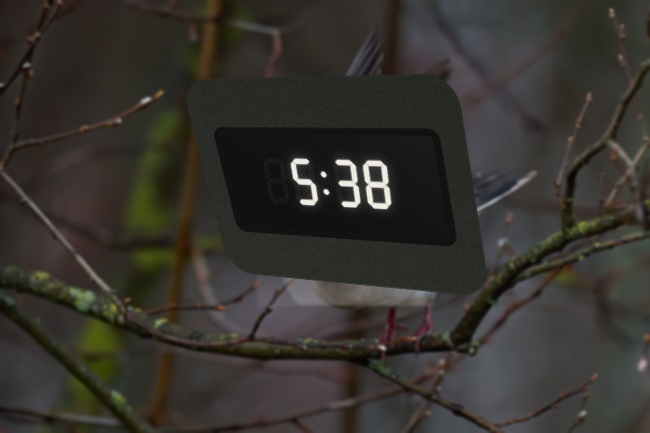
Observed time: 5h38
